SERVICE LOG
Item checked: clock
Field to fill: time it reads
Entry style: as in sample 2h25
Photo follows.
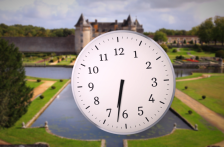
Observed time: 6h32
